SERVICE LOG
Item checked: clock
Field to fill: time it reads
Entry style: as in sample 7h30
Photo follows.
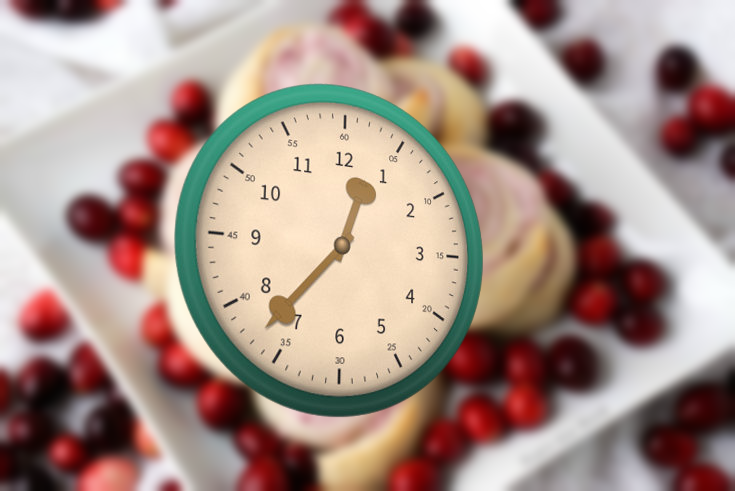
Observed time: 12h37
